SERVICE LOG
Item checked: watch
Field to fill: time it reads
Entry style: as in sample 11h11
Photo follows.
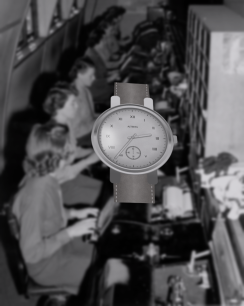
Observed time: 2h36
